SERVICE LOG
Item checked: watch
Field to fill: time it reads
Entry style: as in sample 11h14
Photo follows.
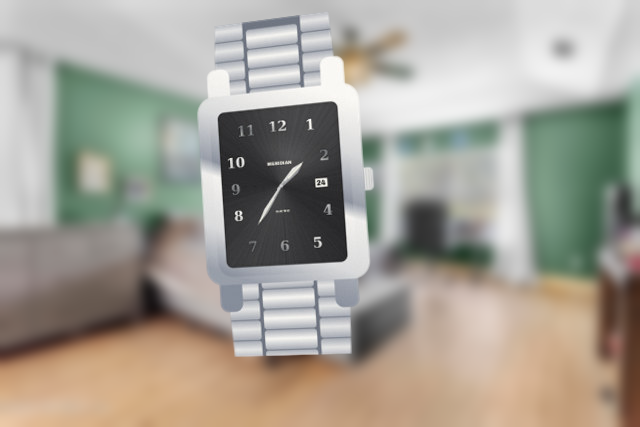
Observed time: 1h36
